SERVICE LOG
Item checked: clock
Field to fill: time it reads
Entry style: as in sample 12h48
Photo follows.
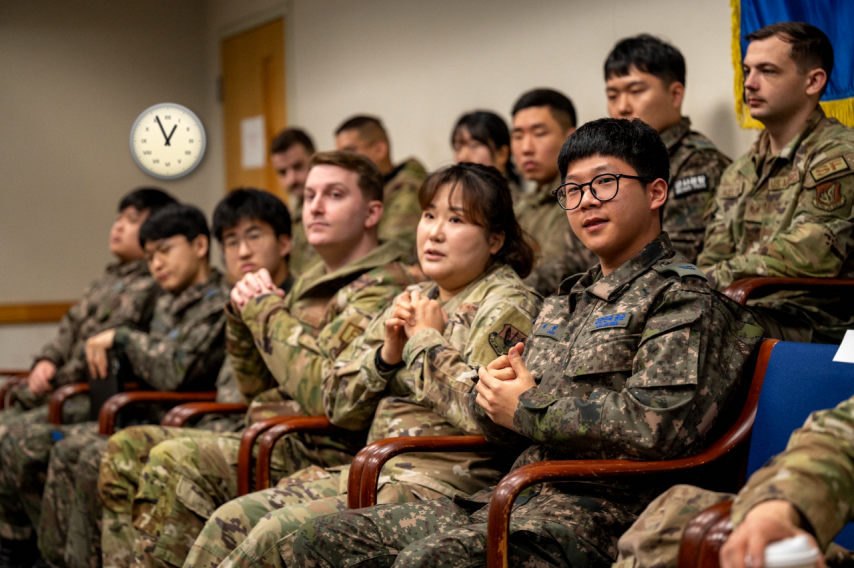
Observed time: 12h56
